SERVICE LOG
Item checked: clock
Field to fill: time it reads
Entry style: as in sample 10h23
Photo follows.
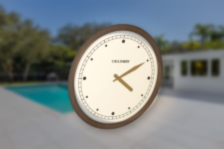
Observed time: 4h10
